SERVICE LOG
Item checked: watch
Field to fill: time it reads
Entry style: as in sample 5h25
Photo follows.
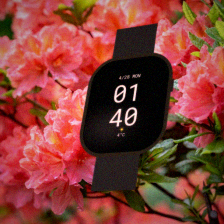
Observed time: 1h40
